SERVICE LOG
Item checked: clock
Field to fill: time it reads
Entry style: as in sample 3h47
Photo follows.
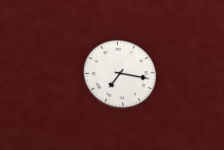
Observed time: 7h17
